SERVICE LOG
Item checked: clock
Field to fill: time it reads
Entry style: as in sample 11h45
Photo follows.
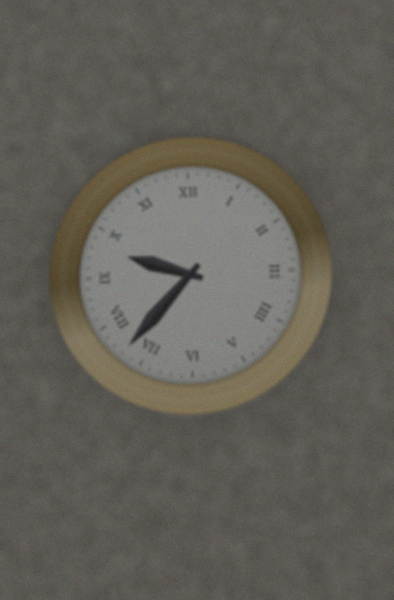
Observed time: 9h37
